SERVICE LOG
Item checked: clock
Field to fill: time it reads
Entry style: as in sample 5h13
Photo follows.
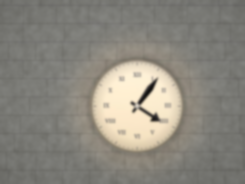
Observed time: 4h06
